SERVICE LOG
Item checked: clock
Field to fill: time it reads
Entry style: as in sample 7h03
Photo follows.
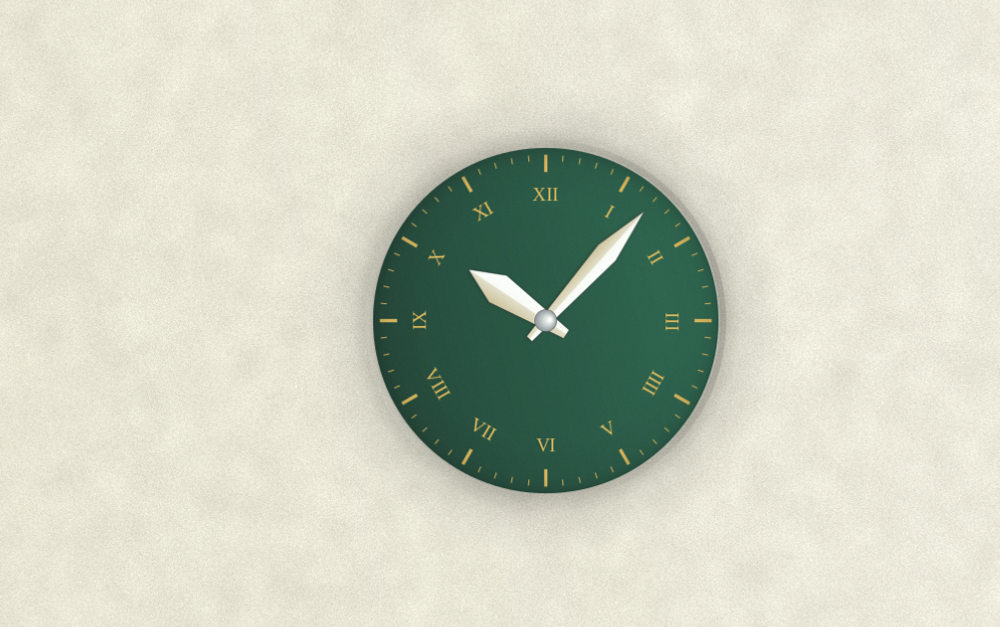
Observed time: 10h07
